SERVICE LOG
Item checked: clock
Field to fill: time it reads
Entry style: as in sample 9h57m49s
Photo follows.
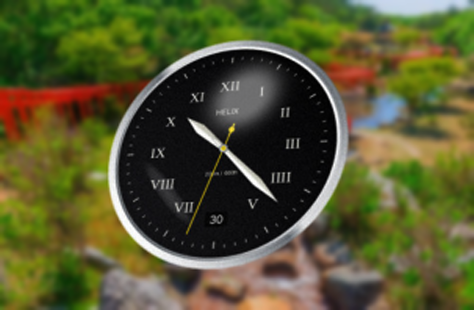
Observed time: 10h22m33s
